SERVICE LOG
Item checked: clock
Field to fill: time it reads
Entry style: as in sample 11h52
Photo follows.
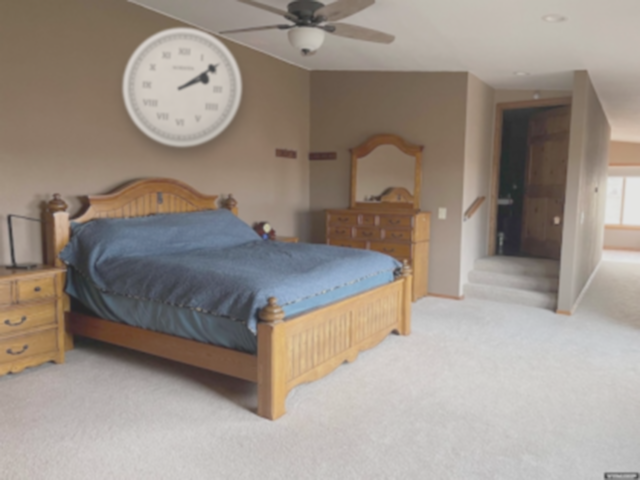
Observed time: 2h09
